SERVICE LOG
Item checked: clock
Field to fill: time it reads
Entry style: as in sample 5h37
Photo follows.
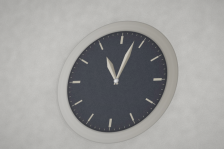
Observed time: 11h03
